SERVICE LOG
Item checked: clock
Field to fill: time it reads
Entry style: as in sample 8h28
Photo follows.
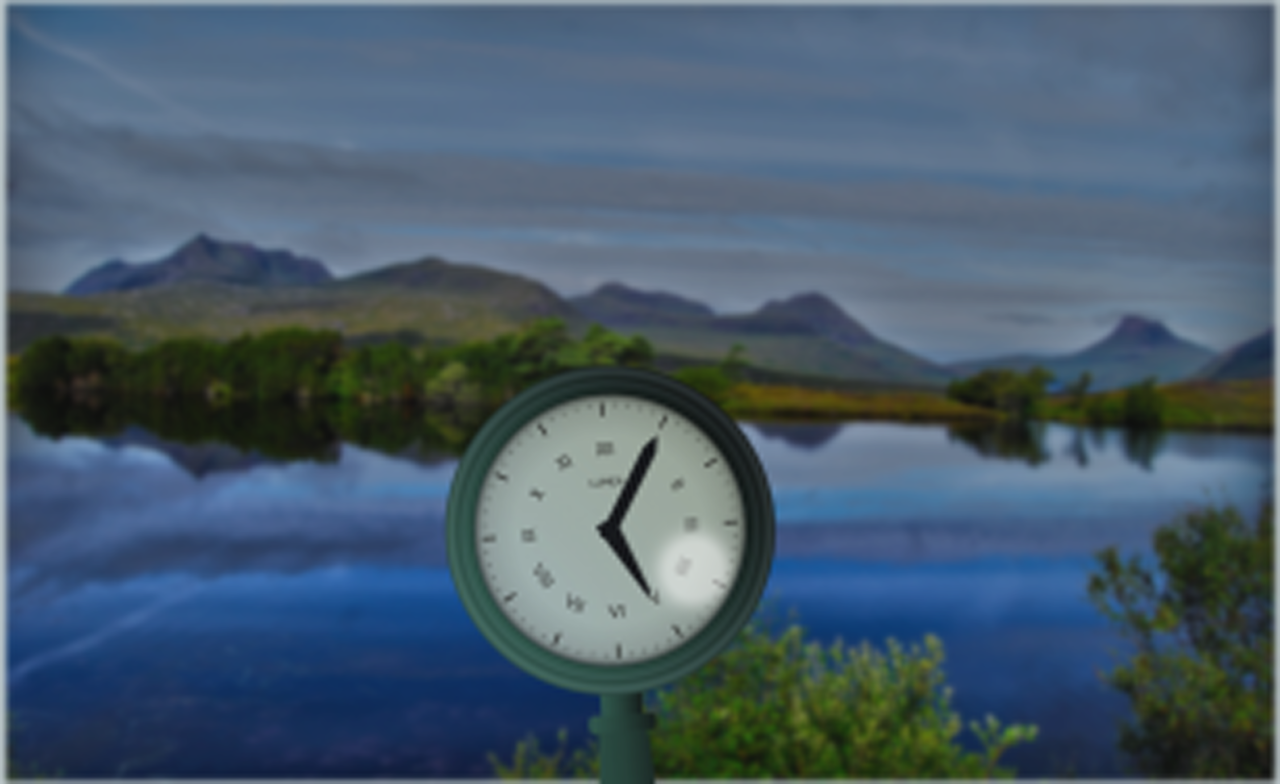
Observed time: 5h05
